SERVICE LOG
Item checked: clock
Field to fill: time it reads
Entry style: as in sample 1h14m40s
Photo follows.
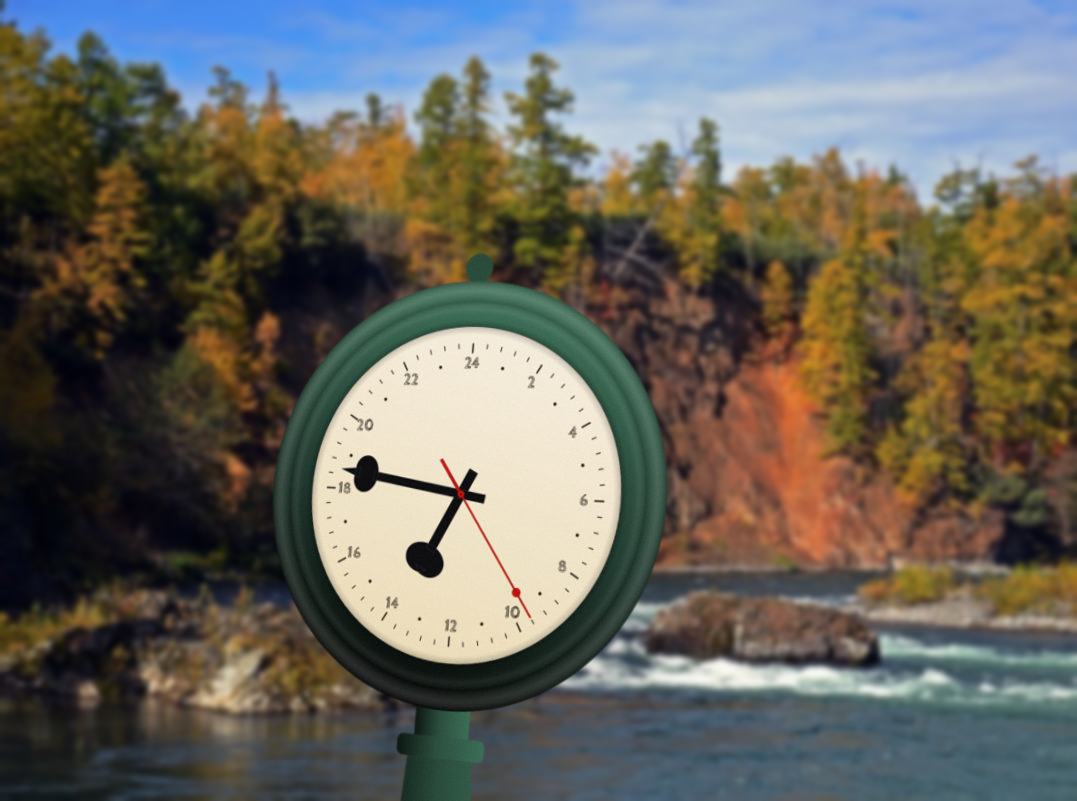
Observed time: 13h46m24s
